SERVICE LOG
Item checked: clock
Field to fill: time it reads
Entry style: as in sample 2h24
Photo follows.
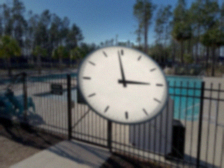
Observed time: 2h59
